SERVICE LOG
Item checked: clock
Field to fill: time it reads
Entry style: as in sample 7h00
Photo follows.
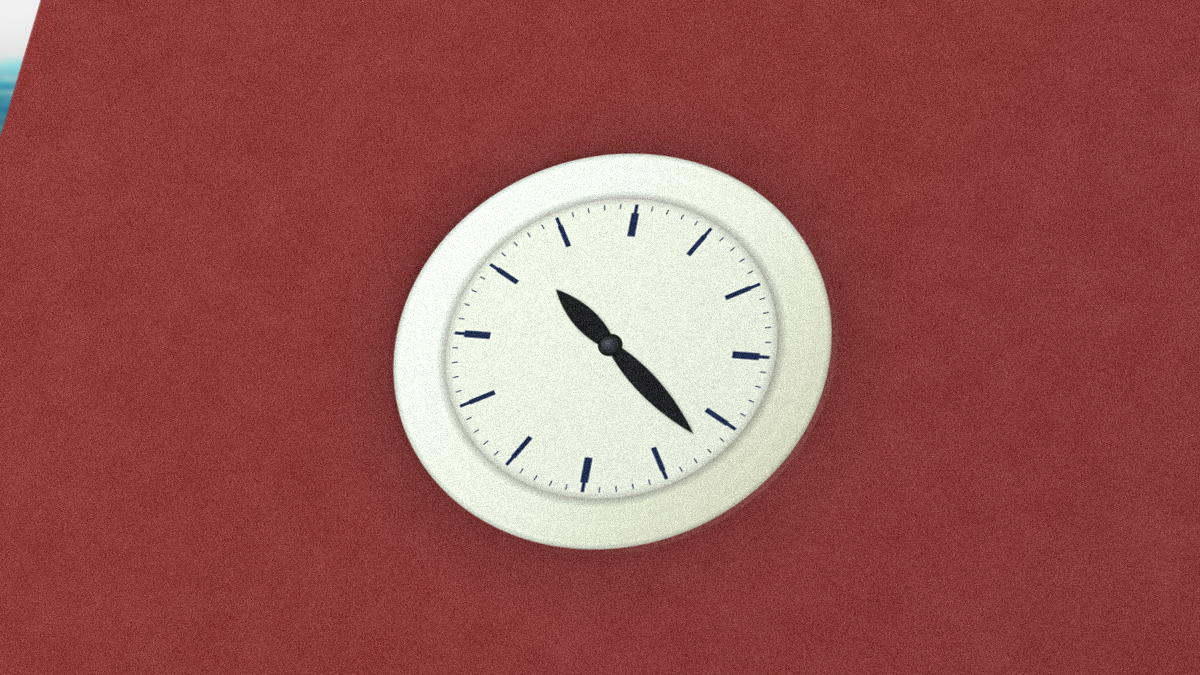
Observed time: 10h22
